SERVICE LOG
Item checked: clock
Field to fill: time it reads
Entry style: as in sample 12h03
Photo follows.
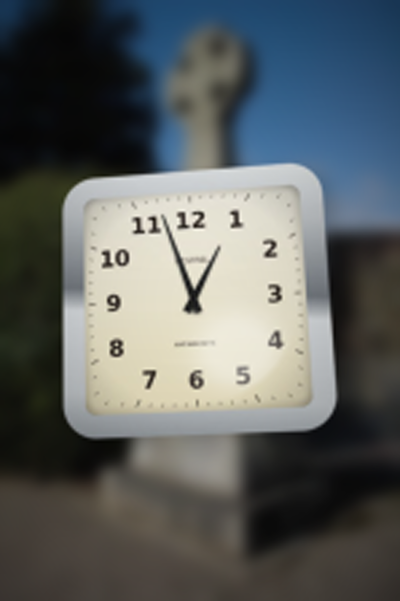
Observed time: 12h57
